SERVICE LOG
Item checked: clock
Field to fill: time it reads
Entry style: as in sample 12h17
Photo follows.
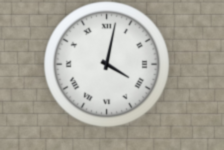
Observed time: 4h02
